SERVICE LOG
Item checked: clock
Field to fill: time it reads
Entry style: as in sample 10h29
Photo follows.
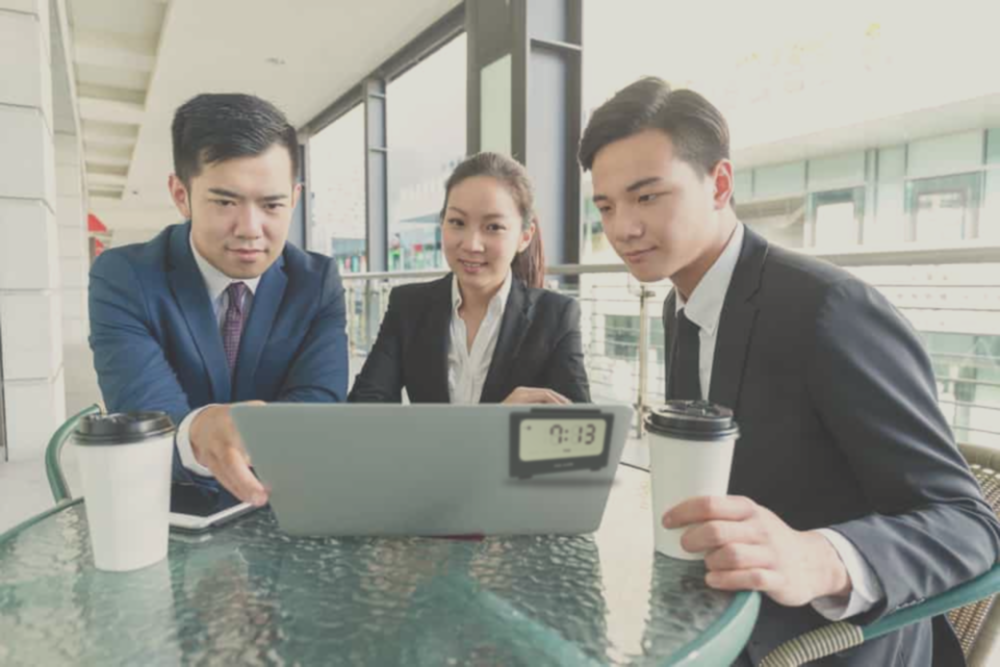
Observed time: 7h13
